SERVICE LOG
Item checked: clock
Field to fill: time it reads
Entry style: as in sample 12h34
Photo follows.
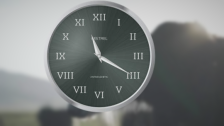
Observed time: 11h20
